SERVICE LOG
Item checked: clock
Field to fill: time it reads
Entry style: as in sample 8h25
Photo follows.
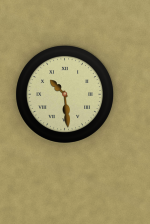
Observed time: 10h29
